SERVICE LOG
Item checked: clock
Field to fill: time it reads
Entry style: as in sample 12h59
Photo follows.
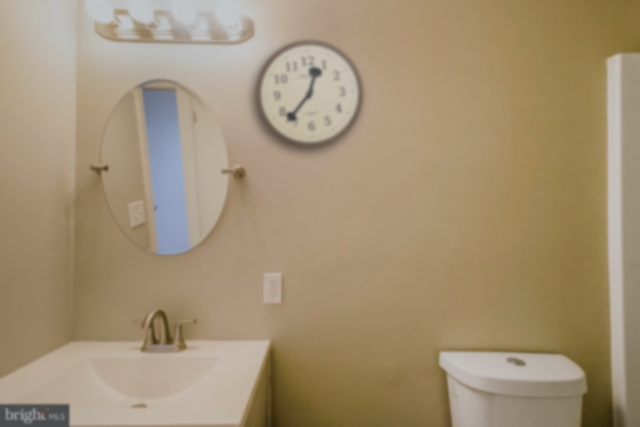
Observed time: 12h37
